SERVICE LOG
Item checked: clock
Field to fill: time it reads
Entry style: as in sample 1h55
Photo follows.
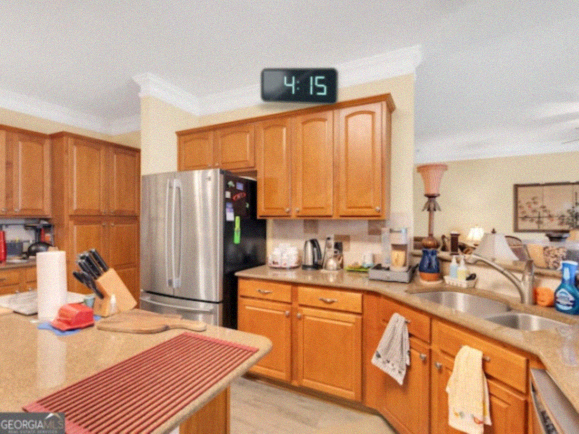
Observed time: 4h15
